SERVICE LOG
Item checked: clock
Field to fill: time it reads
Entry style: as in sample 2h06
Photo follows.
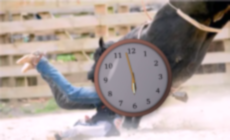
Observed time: 5h58
